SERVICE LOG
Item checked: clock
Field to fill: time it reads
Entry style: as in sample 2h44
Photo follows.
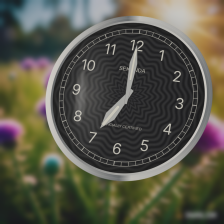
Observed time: 7h00
